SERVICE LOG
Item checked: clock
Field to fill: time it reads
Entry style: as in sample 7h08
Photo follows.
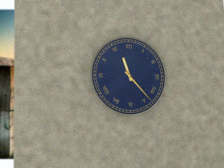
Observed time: 11h23
